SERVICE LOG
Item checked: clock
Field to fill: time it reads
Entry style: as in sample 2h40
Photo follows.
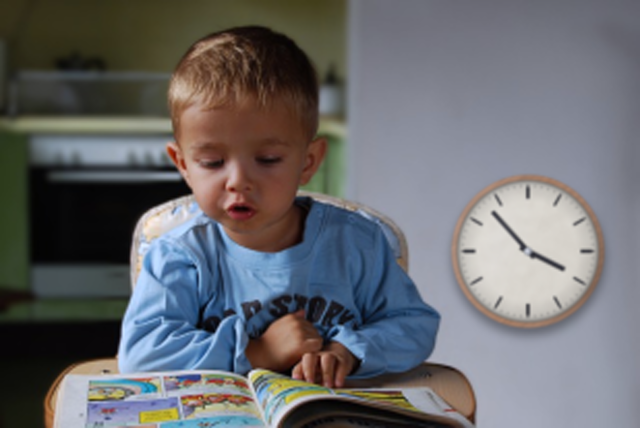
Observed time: 3h53
